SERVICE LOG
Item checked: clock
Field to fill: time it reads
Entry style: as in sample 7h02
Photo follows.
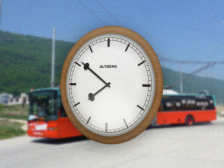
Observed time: 7h51
